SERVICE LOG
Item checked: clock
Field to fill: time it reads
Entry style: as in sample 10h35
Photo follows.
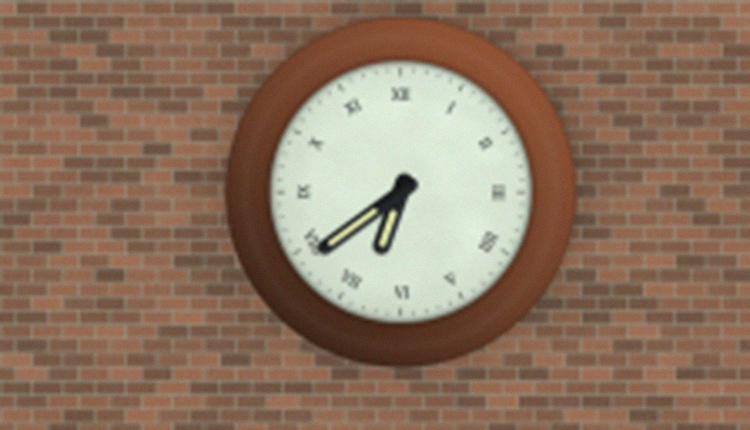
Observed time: 6h39
